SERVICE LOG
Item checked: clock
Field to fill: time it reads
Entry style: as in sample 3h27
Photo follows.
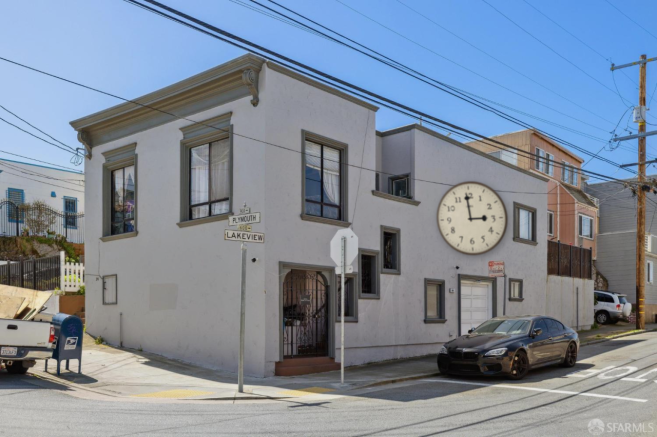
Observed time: 2h59
